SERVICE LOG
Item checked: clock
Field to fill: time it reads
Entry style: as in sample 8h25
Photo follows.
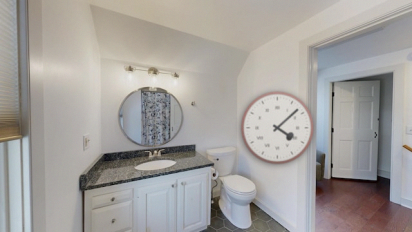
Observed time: 4h08
